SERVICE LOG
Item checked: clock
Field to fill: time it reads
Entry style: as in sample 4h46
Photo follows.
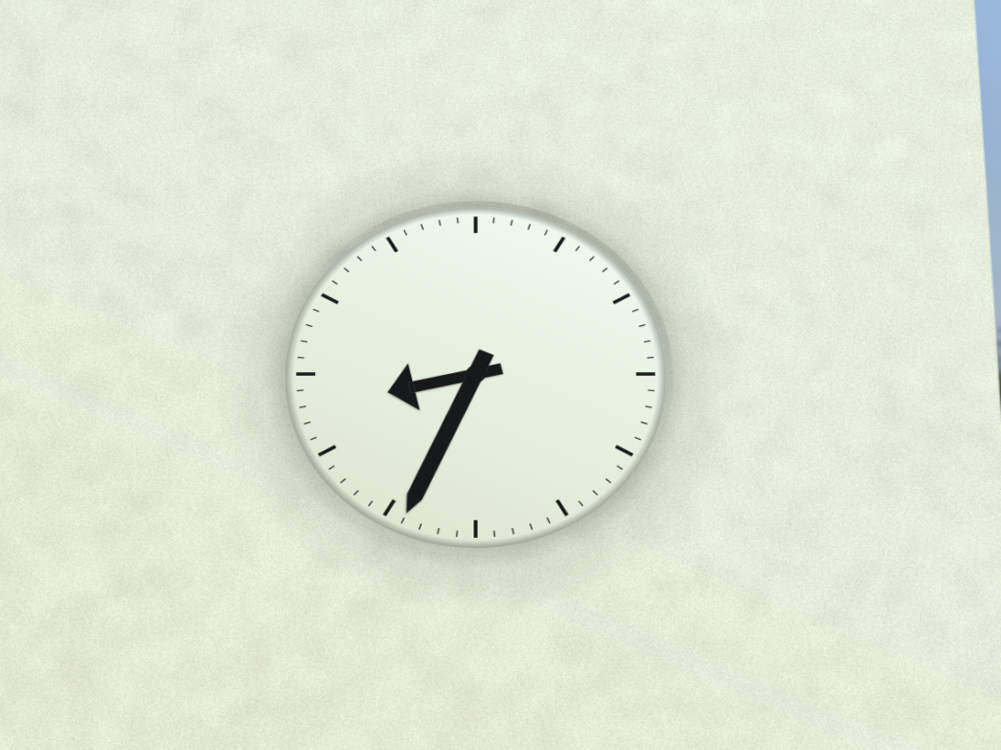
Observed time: 8h34
